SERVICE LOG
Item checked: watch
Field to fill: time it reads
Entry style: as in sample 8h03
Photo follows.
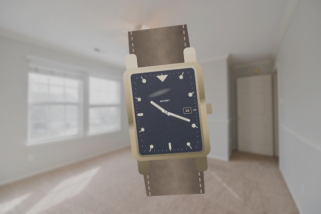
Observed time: 10h19
